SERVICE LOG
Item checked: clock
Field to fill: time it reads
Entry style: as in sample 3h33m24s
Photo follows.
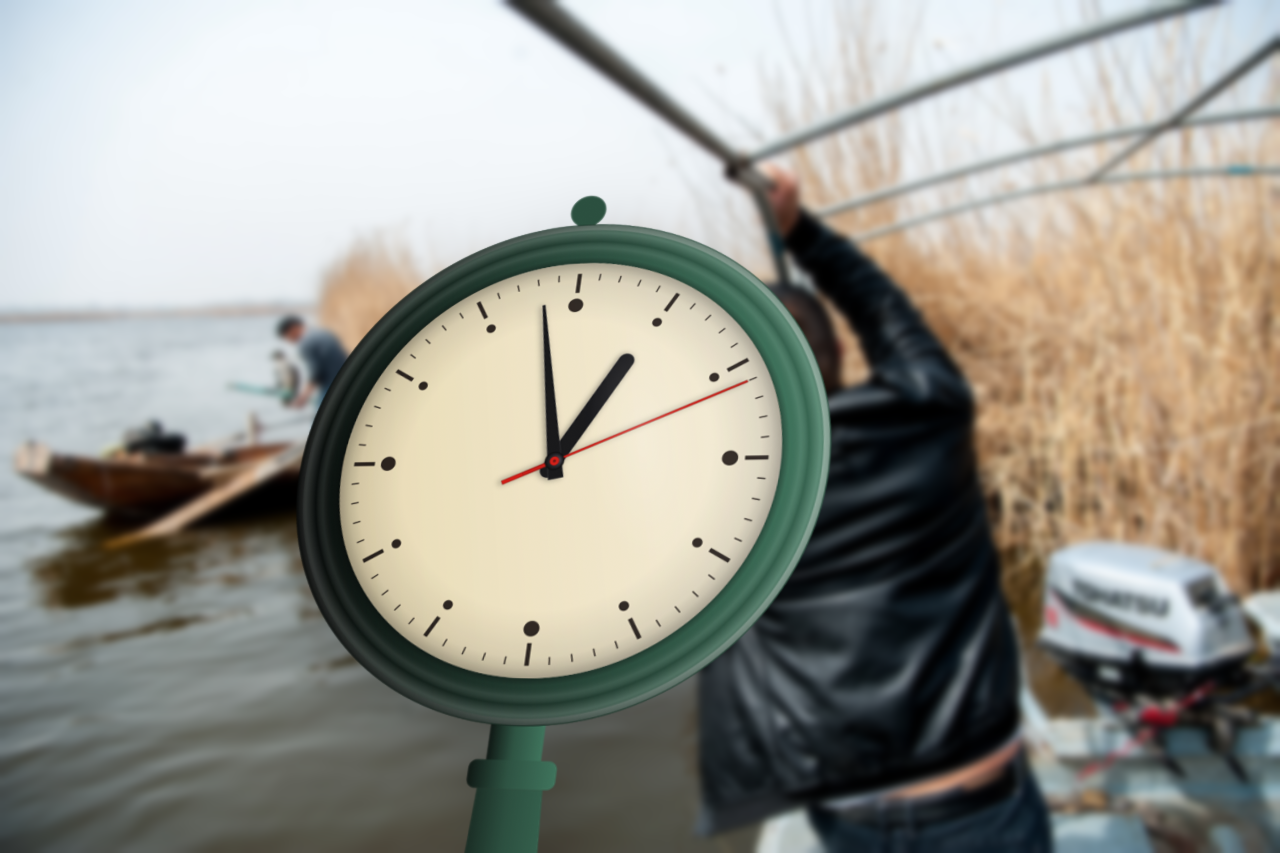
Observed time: 12h58m11s
